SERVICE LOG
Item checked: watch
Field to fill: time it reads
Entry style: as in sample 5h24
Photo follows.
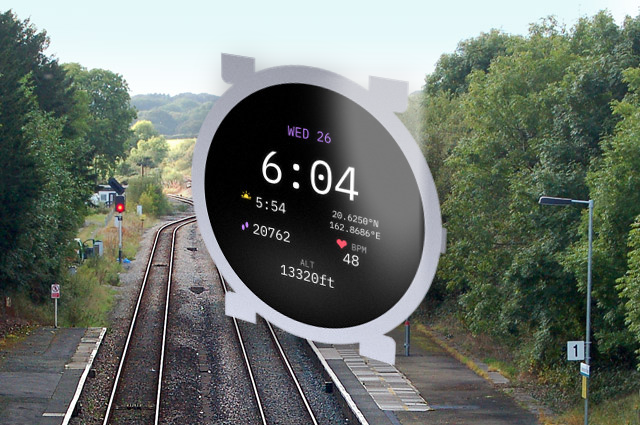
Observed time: 6h04
